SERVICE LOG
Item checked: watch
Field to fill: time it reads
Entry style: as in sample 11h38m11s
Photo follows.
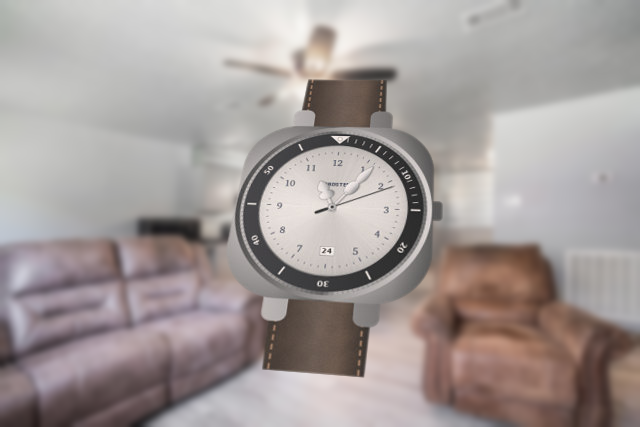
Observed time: 11h06m11s
